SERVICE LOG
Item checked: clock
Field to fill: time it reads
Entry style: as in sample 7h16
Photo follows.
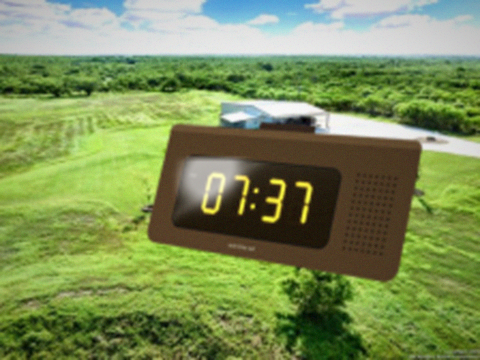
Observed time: 7h37
